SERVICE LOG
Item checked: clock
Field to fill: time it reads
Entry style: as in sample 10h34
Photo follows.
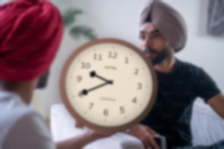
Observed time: 9h40
